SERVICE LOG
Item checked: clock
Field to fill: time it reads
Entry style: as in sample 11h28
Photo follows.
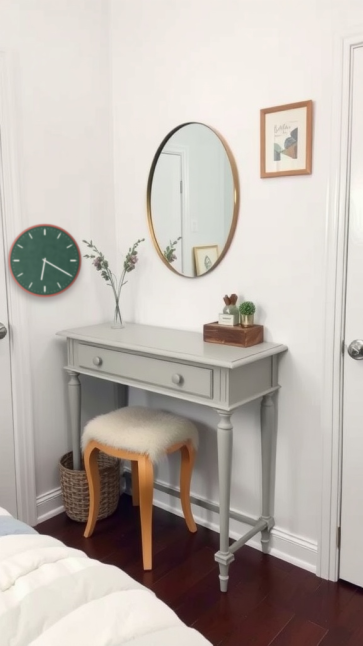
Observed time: 6h20
